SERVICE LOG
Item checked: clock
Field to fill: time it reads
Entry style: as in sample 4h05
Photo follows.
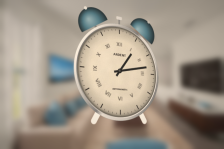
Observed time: 1h13
